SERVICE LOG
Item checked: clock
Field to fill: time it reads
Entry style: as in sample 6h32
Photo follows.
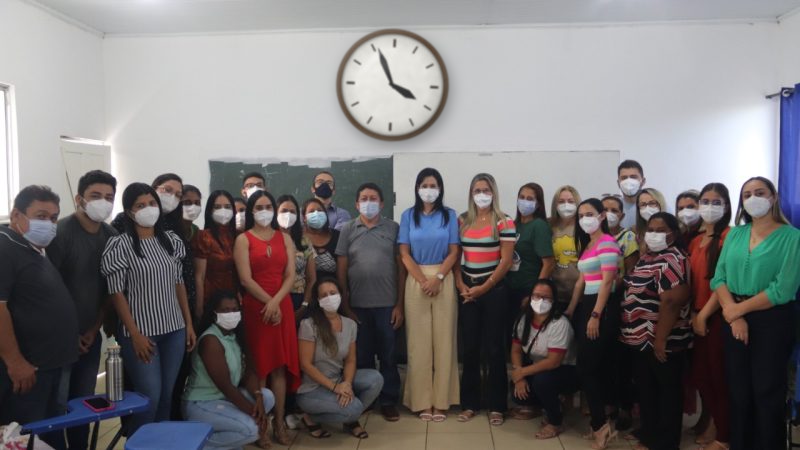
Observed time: 3h56
